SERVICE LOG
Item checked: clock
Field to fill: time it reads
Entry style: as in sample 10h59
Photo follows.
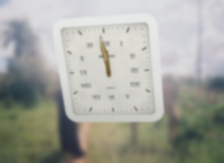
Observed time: 11h59
